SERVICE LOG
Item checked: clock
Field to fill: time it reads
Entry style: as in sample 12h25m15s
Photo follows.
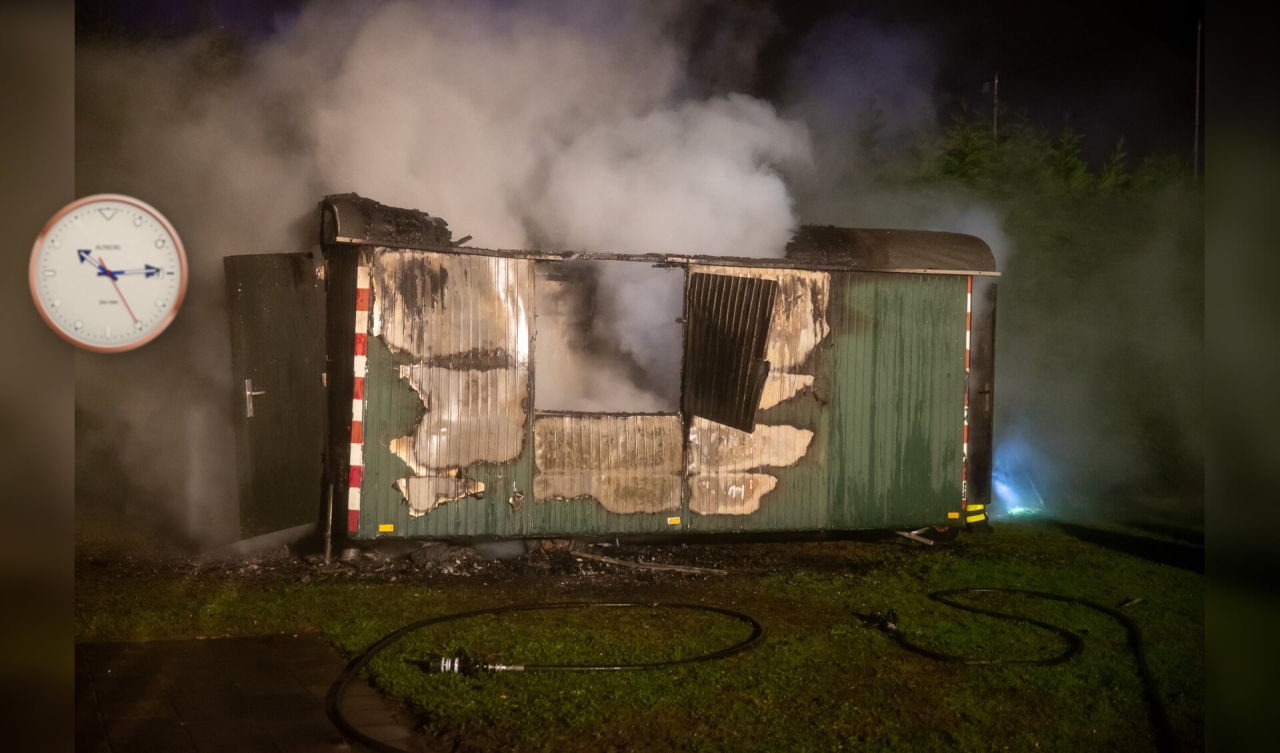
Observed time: 10h14m25s
